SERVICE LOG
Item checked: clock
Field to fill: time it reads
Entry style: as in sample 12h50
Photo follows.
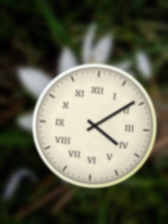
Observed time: 4h09
